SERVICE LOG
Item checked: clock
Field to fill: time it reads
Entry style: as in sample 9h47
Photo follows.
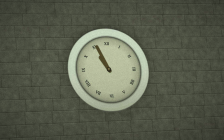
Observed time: 10h56
